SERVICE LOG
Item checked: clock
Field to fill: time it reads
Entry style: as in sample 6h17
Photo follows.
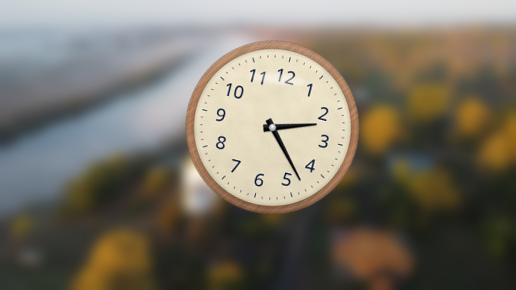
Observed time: 2h23
